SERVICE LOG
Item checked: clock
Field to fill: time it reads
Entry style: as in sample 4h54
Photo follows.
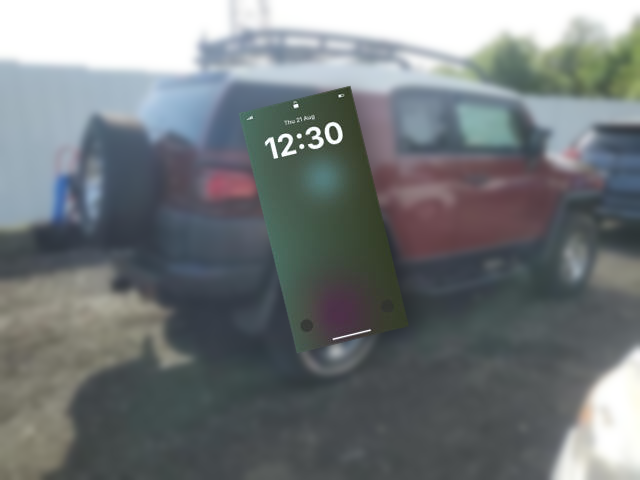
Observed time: 12h30
